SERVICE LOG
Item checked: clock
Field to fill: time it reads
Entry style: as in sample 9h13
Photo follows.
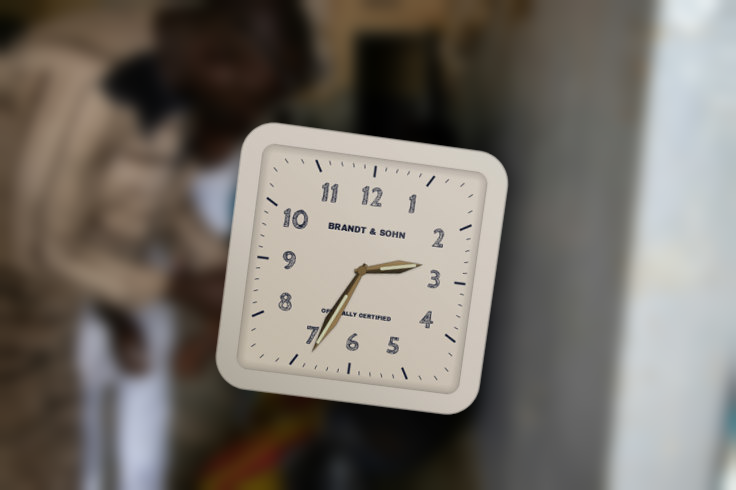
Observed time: 2h34
